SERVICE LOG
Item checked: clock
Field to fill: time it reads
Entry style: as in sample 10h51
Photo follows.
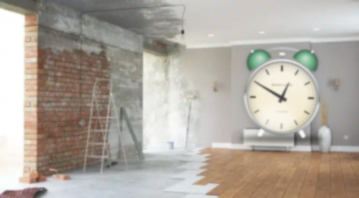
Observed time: 12h50
